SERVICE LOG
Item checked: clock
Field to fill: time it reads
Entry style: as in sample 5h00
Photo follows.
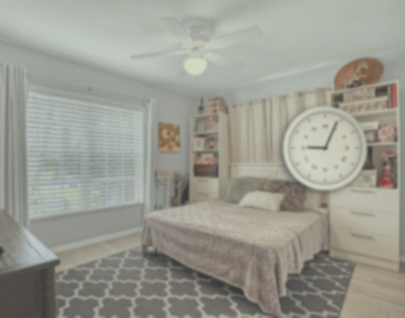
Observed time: 9h04
